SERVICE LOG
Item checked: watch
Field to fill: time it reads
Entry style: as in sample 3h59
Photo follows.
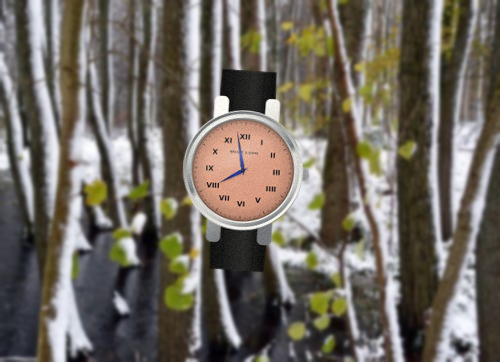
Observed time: 7h58
